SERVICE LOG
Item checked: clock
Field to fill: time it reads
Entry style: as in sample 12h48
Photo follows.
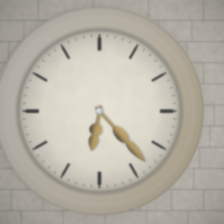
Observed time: 6h23
